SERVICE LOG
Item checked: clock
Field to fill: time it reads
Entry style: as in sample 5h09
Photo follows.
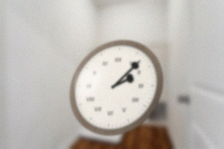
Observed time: 2h07
